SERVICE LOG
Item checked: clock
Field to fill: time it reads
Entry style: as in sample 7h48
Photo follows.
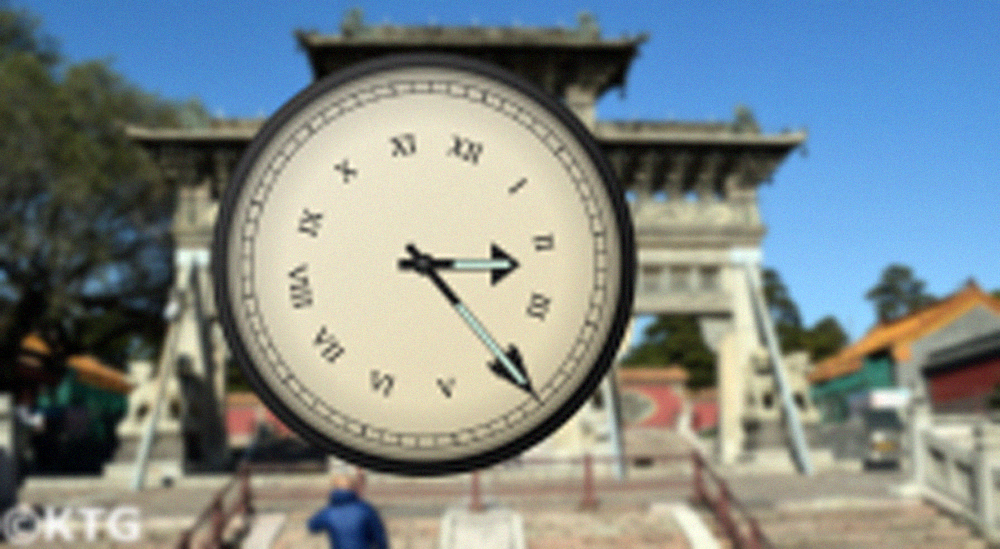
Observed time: 2h20
